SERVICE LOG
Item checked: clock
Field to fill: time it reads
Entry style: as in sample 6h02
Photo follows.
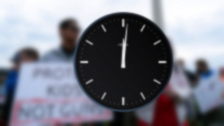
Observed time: 12h01
